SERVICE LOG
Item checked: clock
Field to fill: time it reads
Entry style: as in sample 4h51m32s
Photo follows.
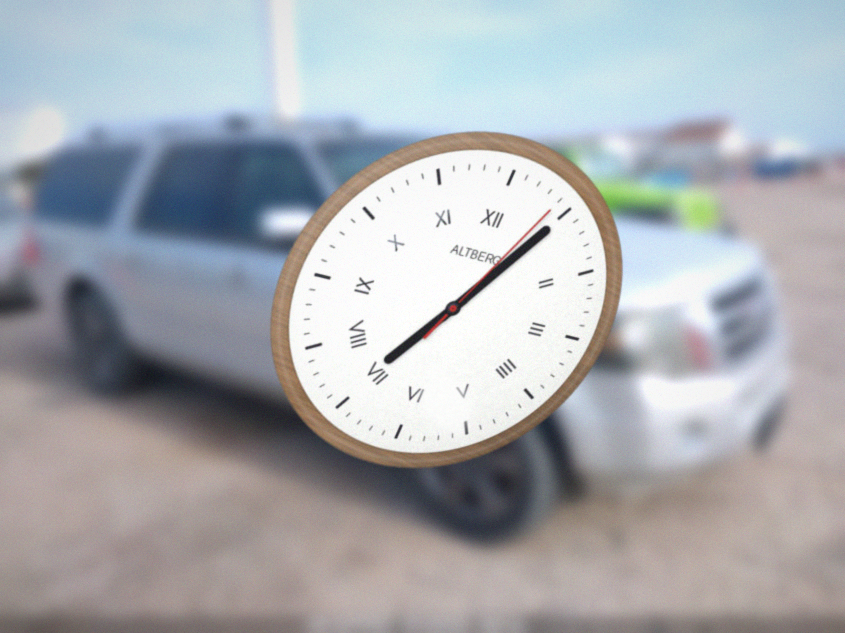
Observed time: 7h05m04s
